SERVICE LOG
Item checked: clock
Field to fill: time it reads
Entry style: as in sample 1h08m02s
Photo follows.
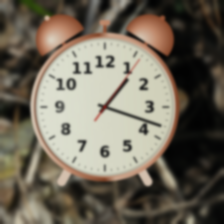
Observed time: 1h18m06s
